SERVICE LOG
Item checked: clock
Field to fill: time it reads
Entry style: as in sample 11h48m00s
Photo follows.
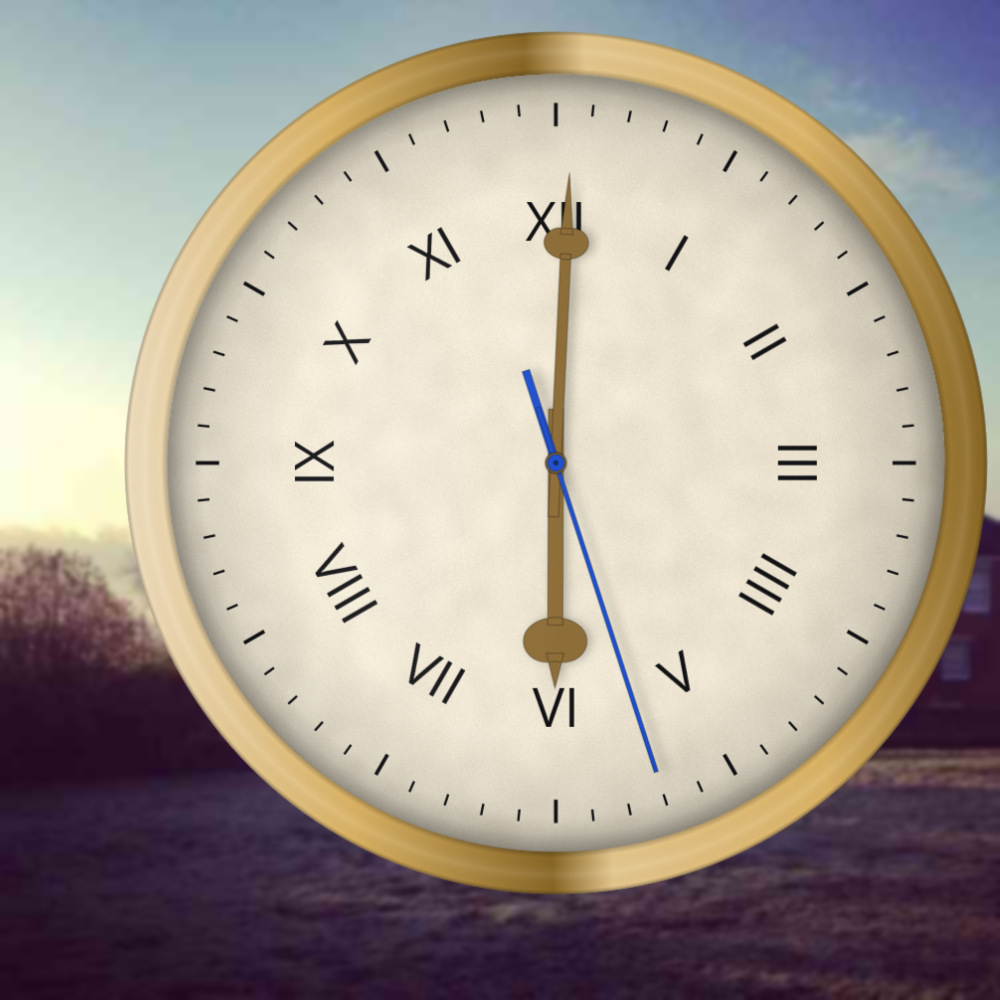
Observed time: 6h00m27s
